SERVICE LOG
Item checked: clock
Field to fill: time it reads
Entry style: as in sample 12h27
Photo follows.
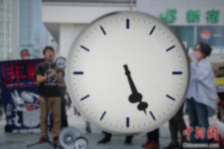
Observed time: 5h26
